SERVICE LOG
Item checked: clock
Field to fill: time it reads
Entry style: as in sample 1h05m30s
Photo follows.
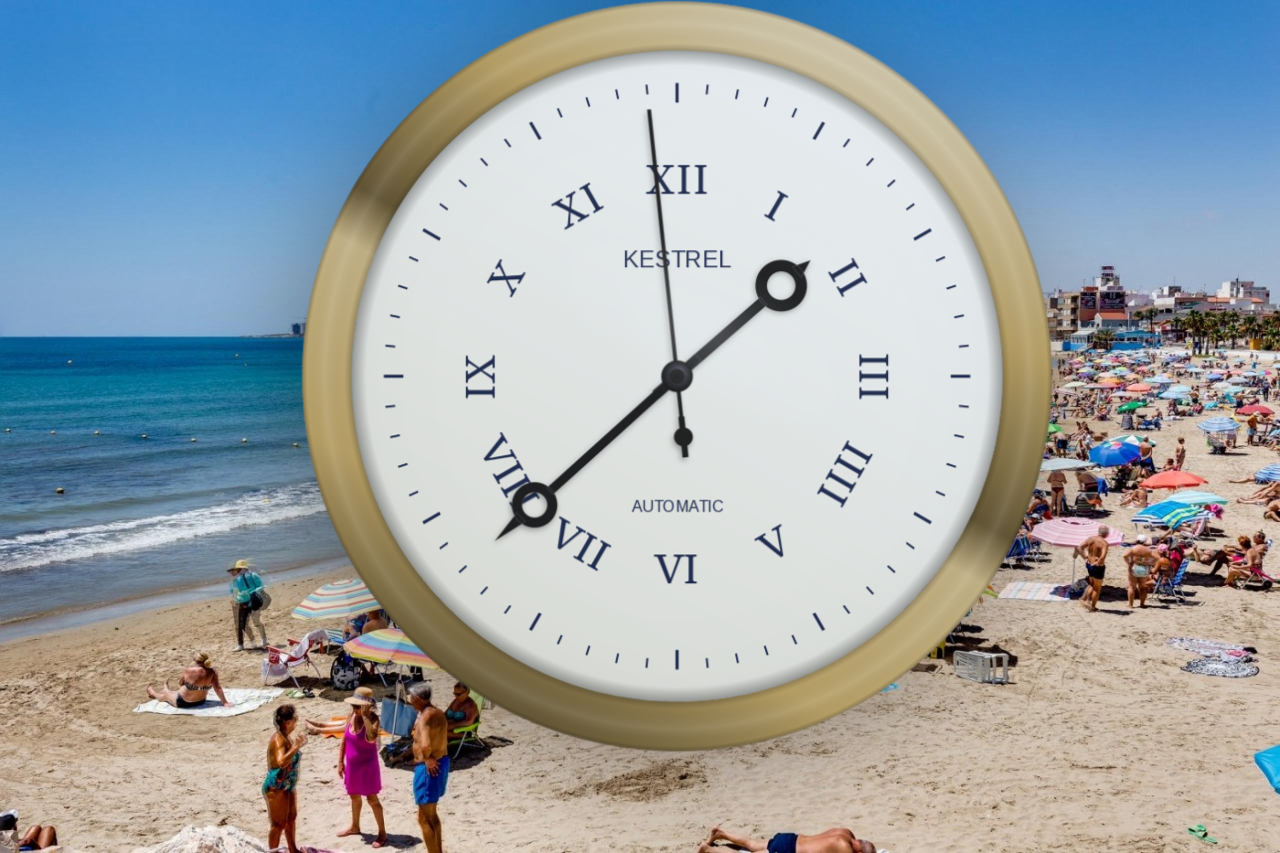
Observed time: 1h37m59s
